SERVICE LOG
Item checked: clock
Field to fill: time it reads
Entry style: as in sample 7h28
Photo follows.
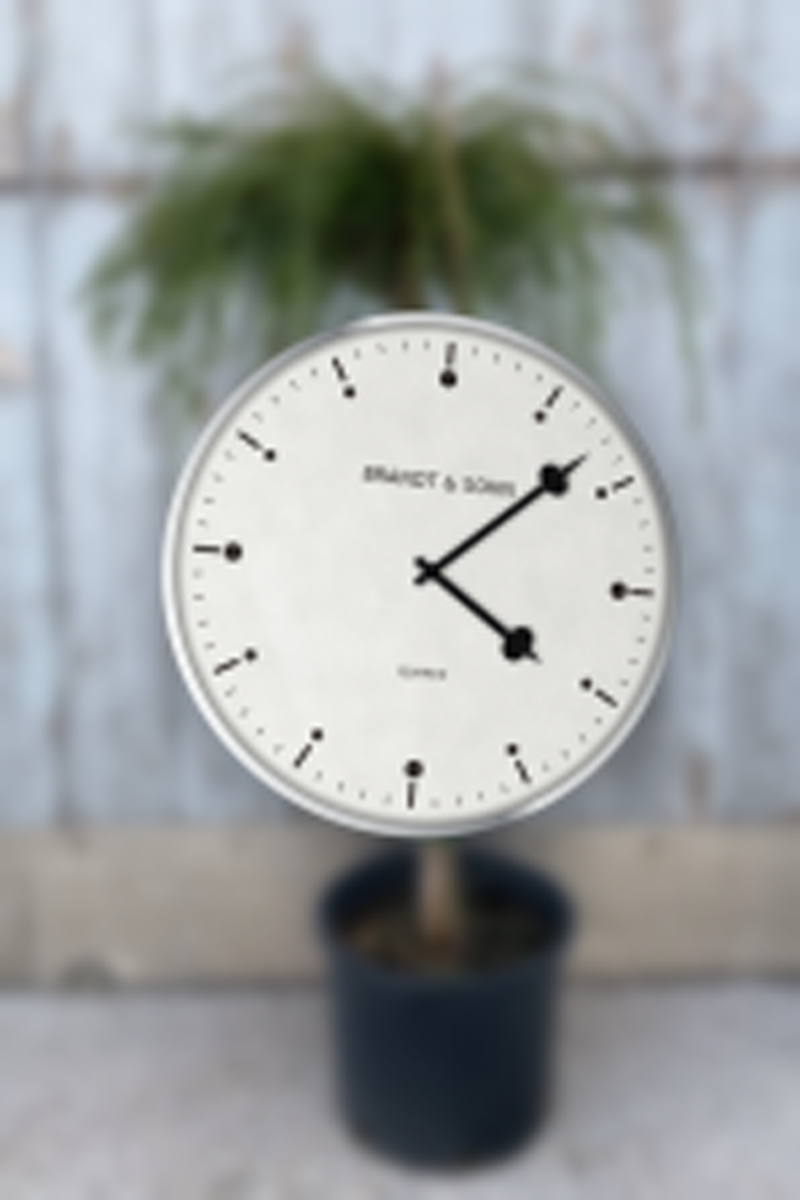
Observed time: 4h08
